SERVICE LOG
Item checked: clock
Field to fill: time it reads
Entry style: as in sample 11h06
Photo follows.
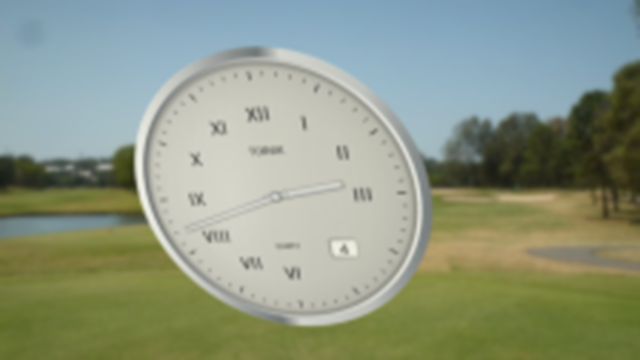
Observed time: 2h42
